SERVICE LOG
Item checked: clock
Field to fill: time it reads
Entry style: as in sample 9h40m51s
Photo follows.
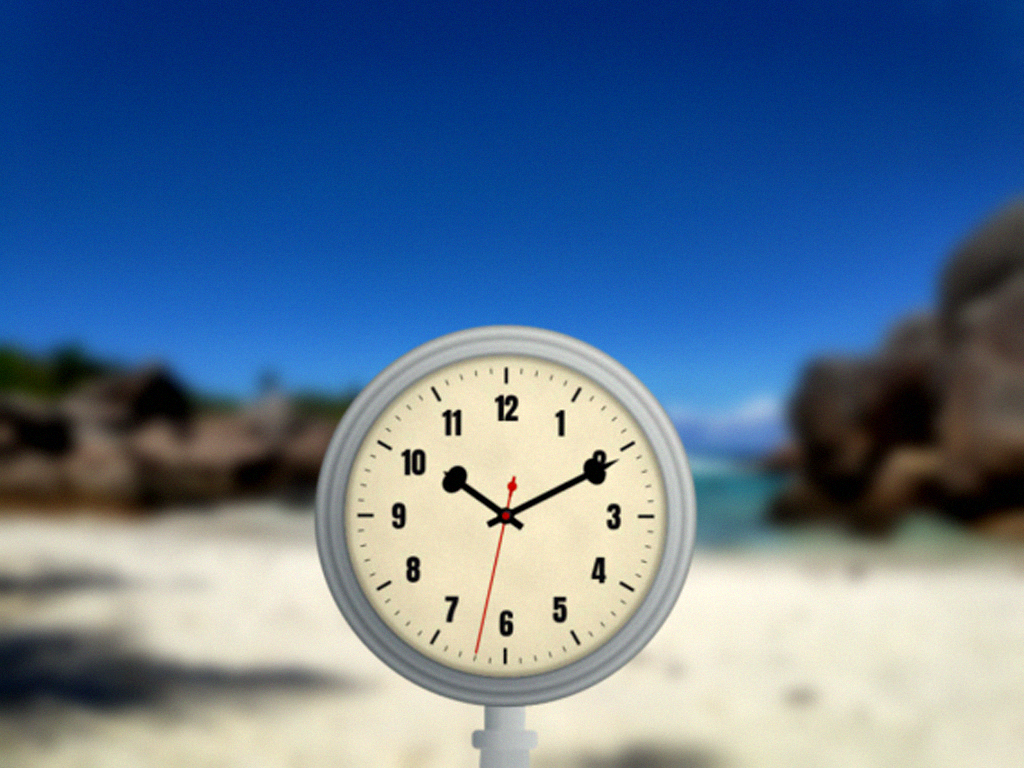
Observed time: 10h10m32s
